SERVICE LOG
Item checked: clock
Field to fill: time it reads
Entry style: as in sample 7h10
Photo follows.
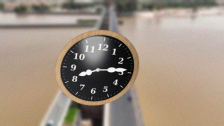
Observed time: 8h14
